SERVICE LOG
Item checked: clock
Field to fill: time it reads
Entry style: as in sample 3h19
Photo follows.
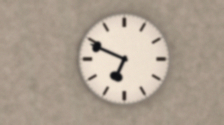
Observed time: 6h49
